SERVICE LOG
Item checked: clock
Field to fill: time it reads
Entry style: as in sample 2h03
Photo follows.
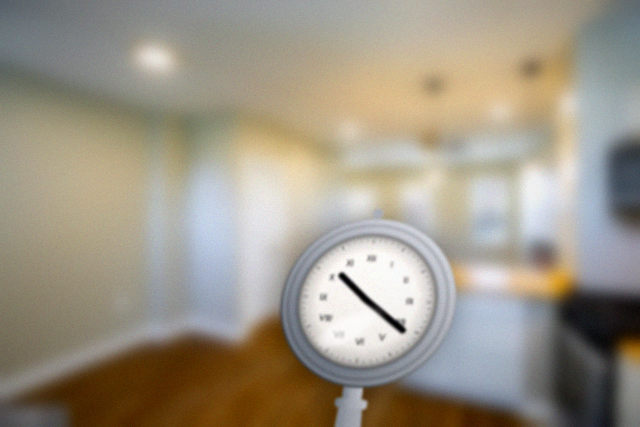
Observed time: 10h21
